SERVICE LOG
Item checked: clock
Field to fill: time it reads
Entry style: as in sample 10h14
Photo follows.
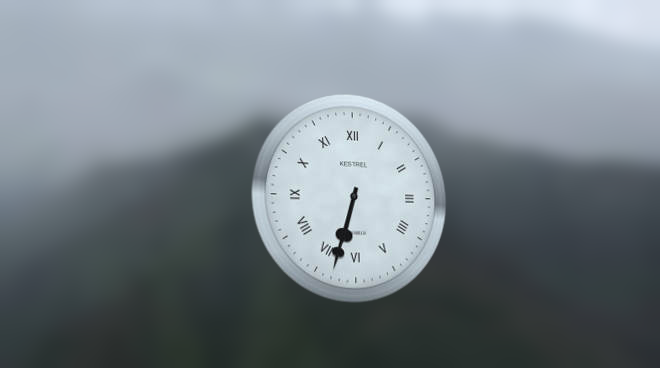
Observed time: 6h33
